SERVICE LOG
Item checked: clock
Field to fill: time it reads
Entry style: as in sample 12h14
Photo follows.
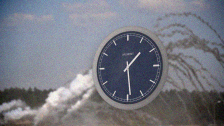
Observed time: 1h29
